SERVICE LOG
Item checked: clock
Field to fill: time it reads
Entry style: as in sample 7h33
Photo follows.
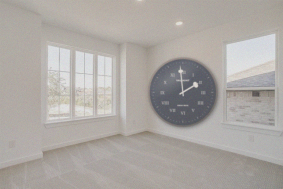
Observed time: 1h59
